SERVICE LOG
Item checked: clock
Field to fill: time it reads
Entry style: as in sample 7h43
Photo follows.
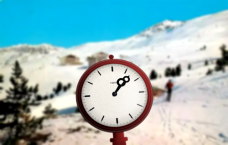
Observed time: 1h07
